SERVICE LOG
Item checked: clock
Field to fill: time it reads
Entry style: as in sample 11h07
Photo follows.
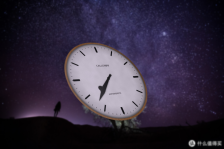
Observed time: 7h37
